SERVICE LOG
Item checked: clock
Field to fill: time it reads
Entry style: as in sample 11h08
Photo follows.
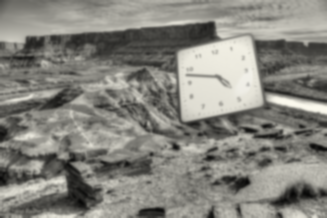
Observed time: 4h48
